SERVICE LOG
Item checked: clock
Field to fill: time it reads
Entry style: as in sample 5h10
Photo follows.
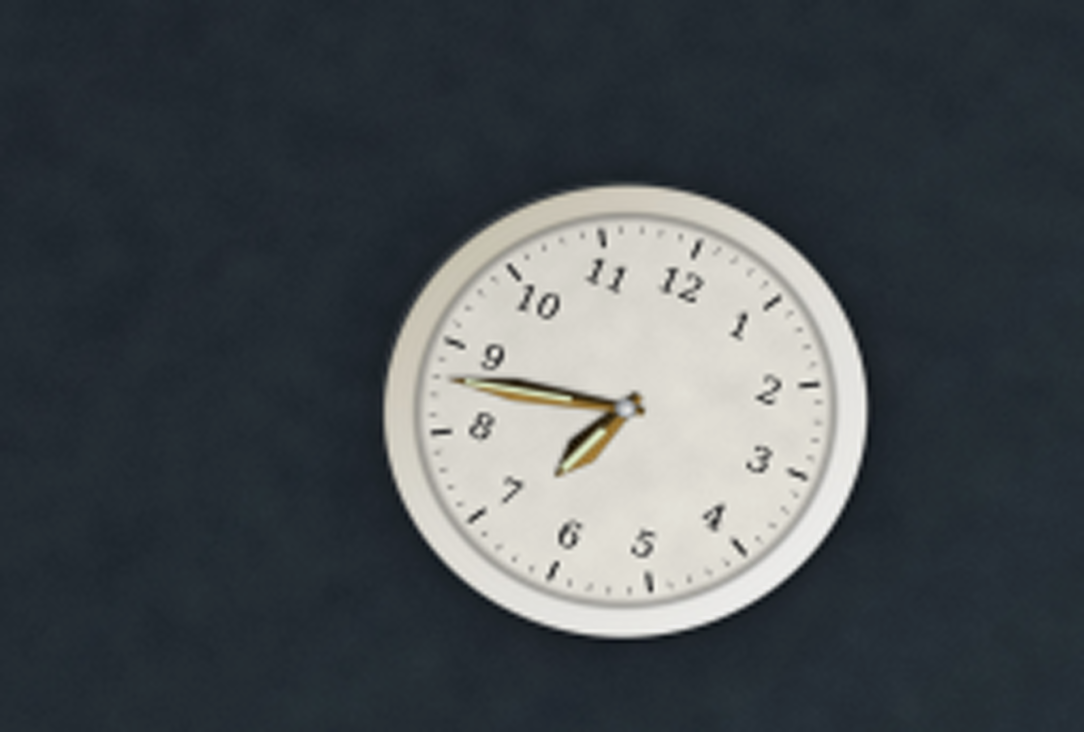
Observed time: 6h43
